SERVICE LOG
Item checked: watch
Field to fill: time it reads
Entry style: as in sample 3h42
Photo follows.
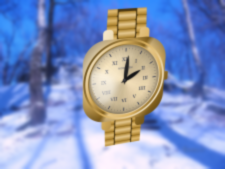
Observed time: 2h01
